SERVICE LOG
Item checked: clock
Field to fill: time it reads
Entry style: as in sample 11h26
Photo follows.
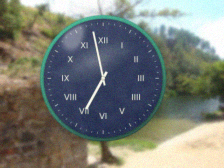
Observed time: 6h58
